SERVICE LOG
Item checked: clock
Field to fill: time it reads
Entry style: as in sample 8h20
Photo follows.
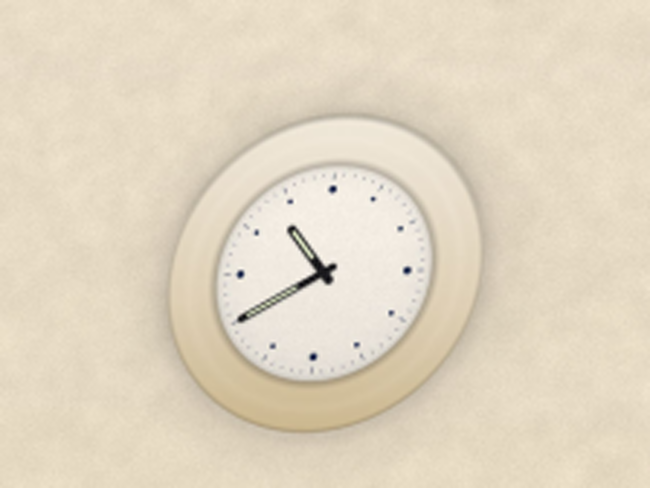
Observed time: 10h40
